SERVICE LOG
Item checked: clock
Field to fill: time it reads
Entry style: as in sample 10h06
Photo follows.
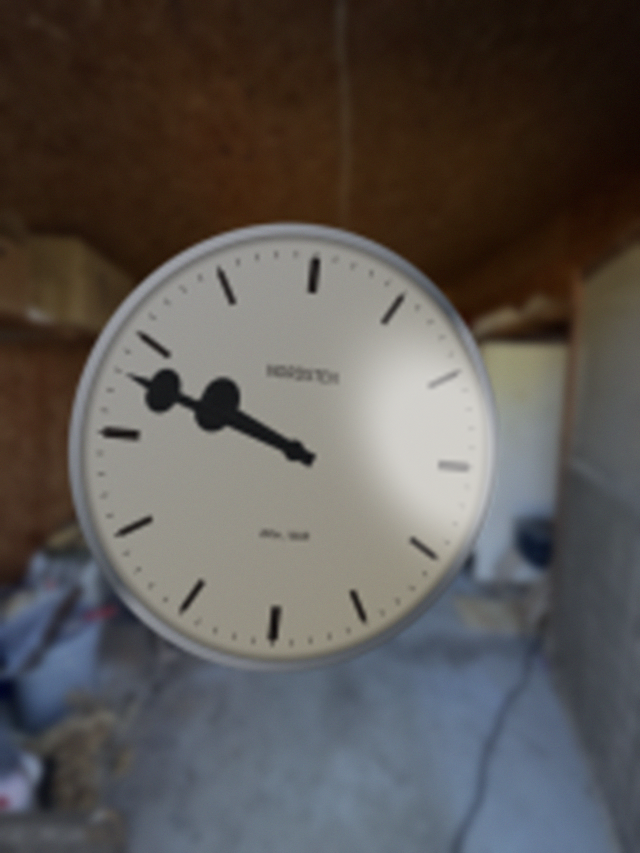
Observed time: 9h48
